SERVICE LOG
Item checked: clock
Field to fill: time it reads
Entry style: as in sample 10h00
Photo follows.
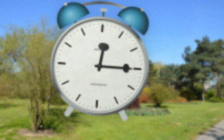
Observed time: 12h15
